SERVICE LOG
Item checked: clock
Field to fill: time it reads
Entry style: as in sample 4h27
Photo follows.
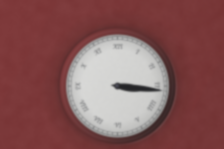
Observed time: 3h16
